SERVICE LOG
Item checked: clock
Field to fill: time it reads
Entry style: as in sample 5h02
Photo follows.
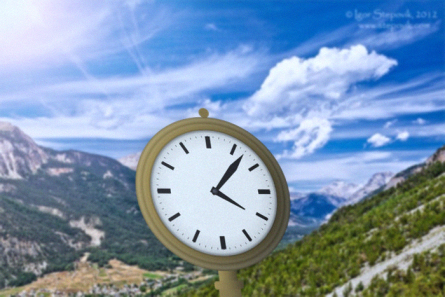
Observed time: 4h07
